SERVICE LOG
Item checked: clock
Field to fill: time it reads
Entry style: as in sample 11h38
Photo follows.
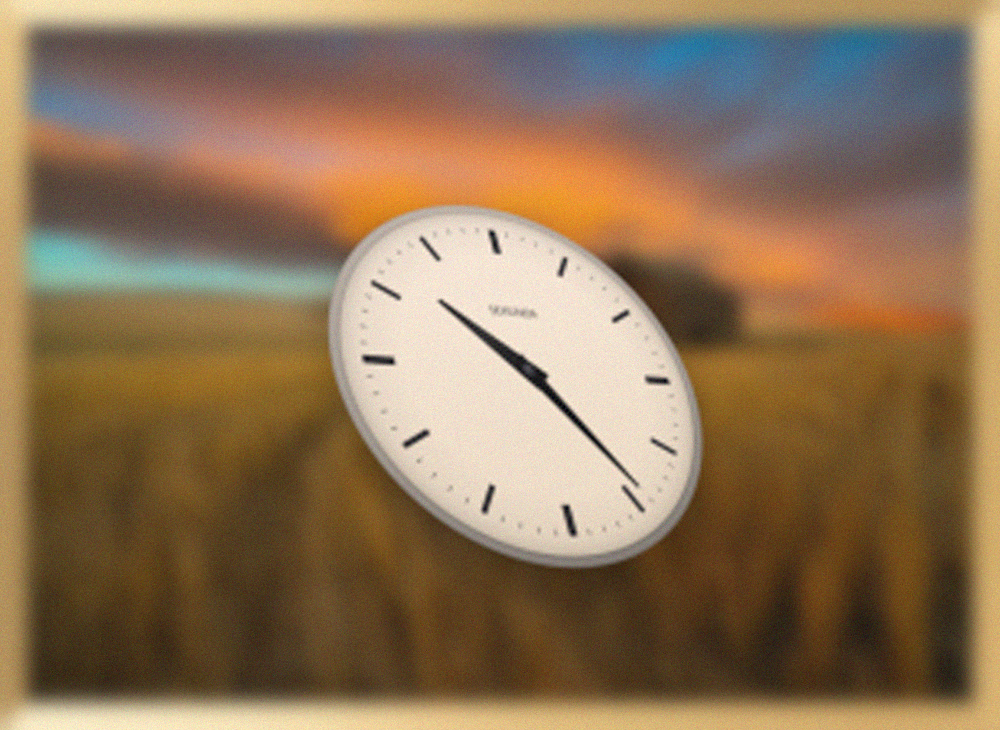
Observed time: 10h24
